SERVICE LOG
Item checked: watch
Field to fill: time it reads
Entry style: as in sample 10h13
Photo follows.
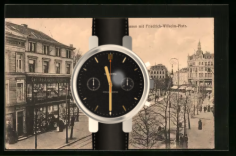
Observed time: 11h30
